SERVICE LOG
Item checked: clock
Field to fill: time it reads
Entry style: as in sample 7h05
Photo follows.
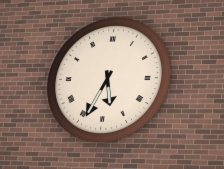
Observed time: 5h34
